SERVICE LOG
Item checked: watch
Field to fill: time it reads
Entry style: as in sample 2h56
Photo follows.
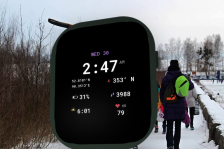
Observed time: 2h47
